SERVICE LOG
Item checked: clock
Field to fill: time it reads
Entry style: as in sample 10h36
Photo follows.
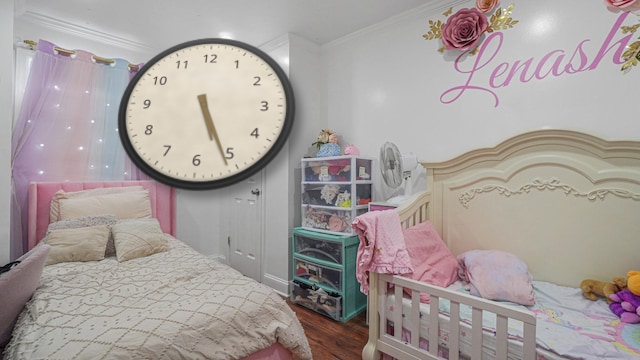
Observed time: 5h26
